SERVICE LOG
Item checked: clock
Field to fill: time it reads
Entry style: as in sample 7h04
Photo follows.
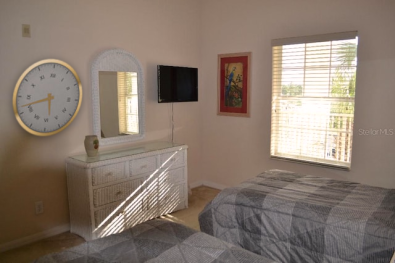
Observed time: 5h42
